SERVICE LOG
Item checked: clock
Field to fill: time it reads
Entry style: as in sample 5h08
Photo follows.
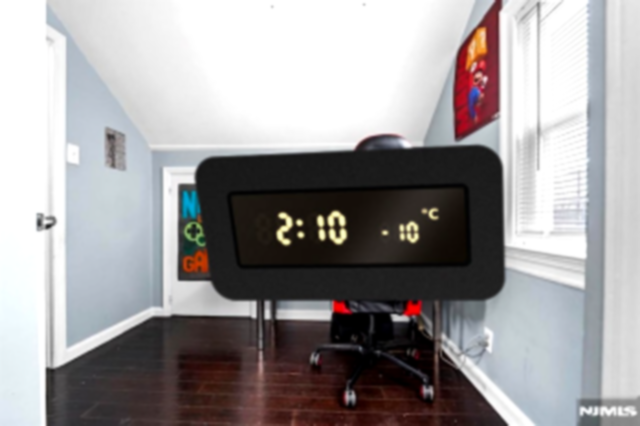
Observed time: 2h10
